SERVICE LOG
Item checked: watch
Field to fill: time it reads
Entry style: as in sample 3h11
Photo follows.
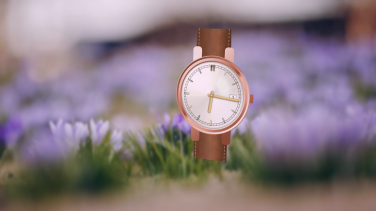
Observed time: 6h16
